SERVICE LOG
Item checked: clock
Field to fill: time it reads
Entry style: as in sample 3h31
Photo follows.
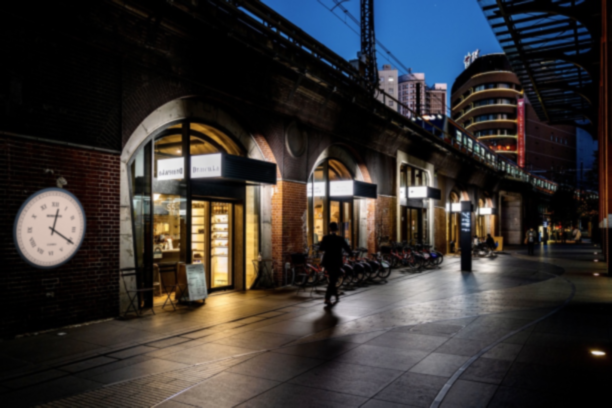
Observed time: 12h20
